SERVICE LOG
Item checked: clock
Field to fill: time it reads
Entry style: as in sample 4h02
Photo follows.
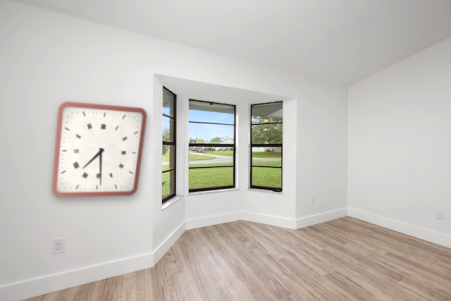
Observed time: 7h29
